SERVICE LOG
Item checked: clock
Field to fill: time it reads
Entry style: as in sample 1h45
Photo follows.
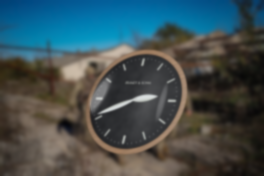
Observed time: 2h41
